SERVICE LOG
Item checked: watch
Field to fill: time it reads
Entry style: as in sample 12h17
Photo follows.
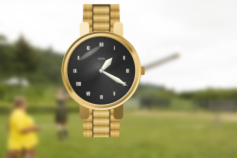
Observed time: 1h20
